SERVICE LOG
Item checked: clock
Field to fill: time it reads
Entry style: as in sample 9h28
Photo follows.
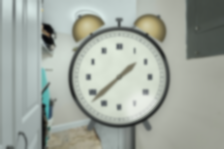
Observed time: 1h38
